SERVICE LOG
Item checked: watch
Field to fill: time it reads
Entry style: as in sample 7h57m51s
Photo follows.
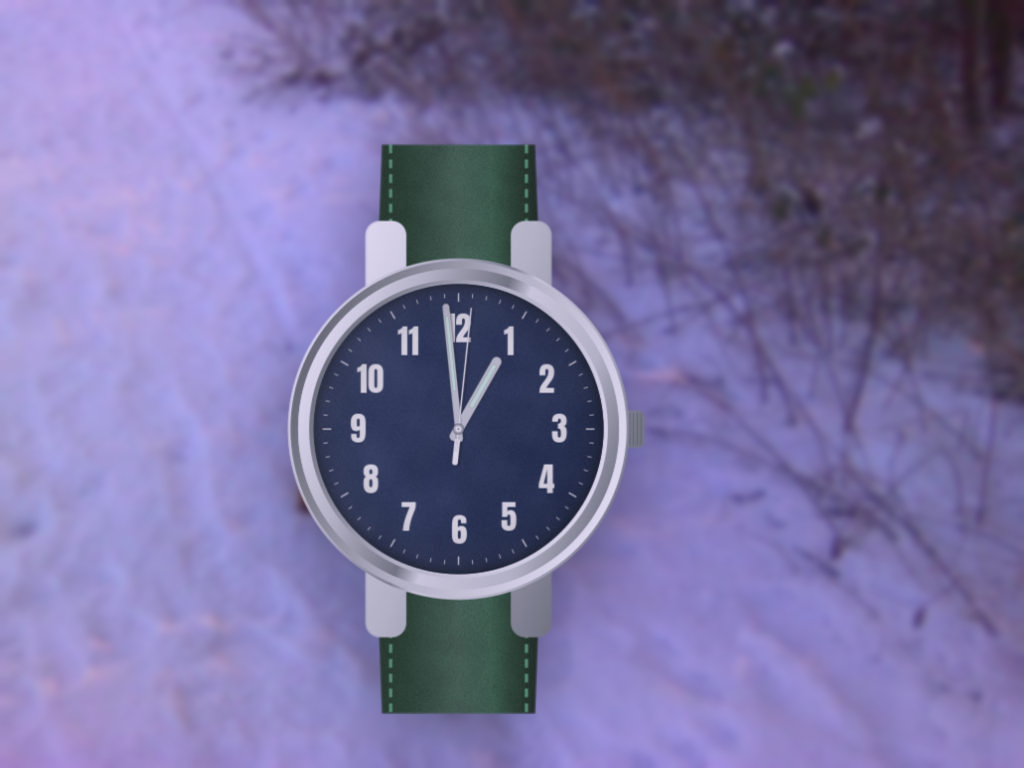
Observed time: 12h59m01s
